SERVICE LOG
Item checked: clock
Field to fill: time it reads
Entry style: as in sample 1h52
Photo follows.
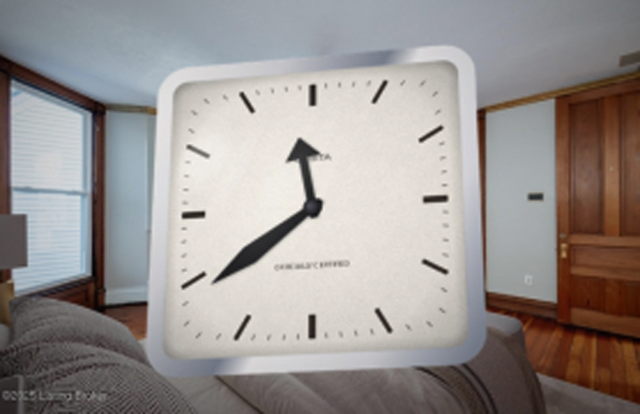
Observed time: 11h39
